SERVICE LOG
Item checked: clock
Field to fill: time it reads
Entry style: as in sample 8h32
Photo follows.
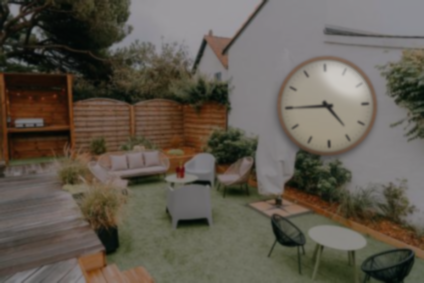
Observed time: 4h45
